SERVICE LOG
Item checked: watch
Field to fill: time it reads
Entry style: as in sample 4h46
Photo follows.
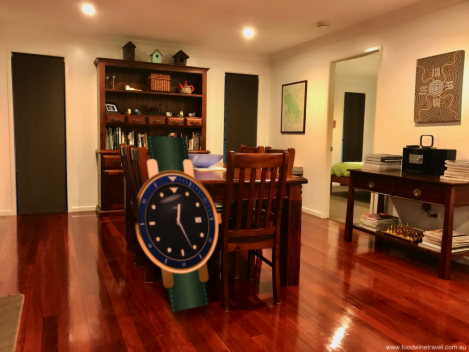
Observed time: 12h26
